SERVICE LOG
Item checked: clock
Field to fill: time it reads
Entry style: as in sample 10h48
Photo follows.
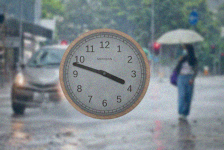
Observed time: 3h48
